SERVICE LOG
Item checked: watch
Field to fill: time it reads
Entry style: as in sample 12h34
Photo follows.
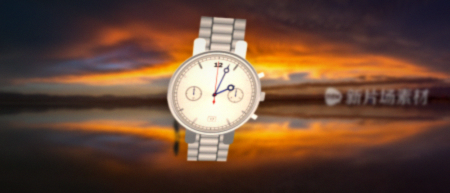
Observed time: 2h03
